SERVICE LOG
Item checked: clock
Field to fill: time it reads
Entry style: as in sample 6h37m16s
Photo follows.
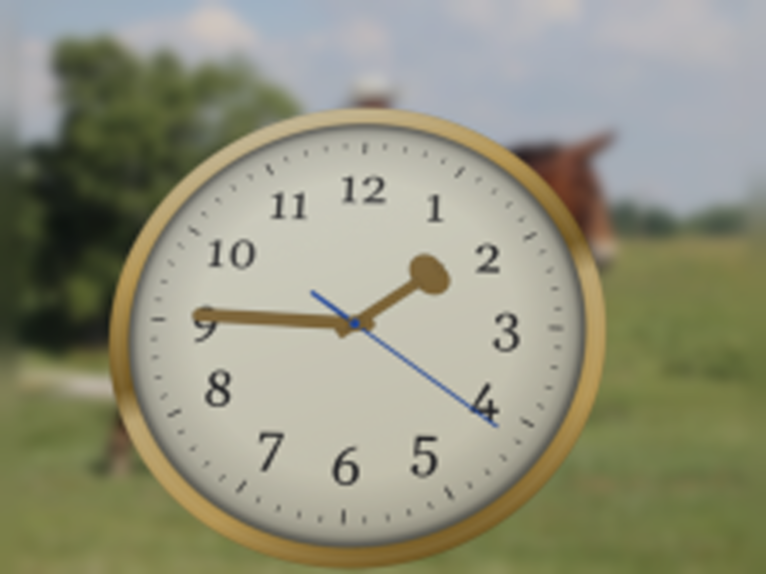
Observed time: 1h45m21s
